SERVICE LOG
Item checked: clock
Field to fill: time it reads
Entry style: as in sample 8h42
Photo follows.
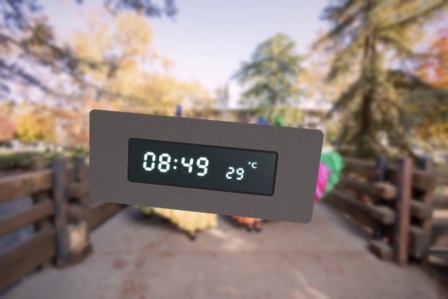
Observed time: 8h49
